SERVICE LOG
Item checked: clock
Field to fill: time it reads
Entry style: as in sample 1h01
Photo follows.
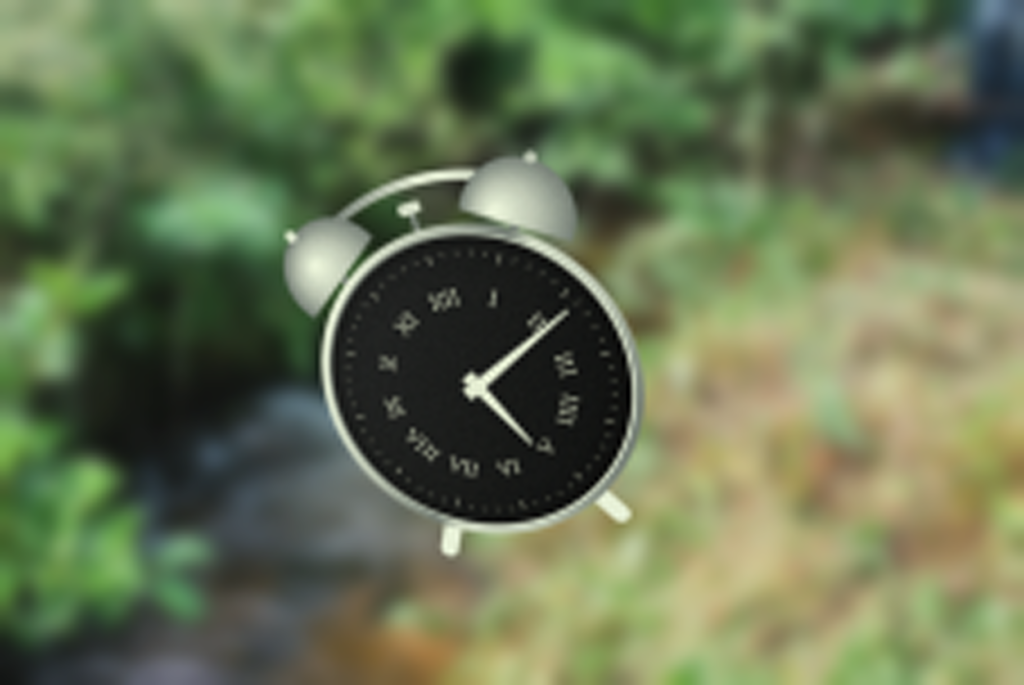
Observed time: 5h11
